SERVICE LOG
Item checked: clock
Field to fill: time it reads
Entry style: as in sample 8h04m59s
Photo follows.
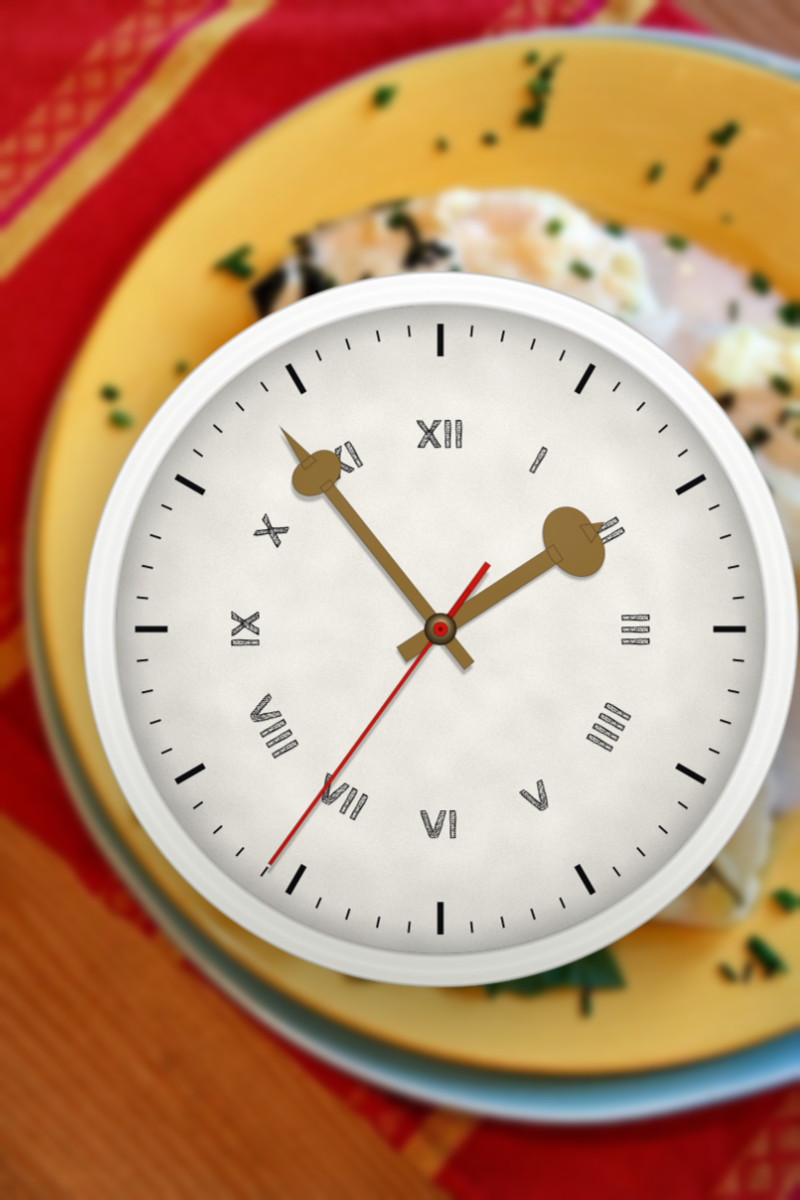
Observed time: 1h53m36s
